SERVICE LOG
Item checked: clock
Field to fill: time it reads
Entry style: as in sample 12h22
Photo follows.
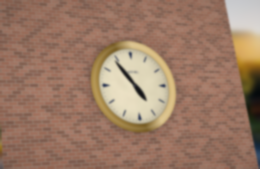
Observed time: 4h54
